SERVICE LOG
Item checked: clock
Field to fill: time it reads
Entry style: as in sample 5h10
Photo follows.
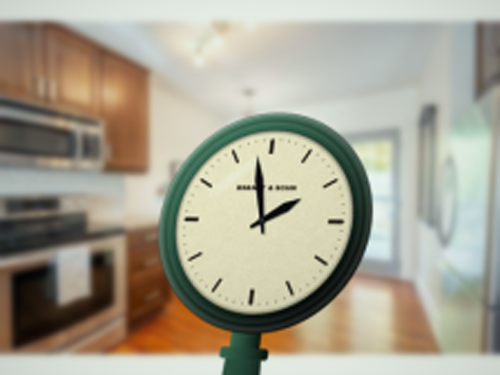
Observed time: 1h58
